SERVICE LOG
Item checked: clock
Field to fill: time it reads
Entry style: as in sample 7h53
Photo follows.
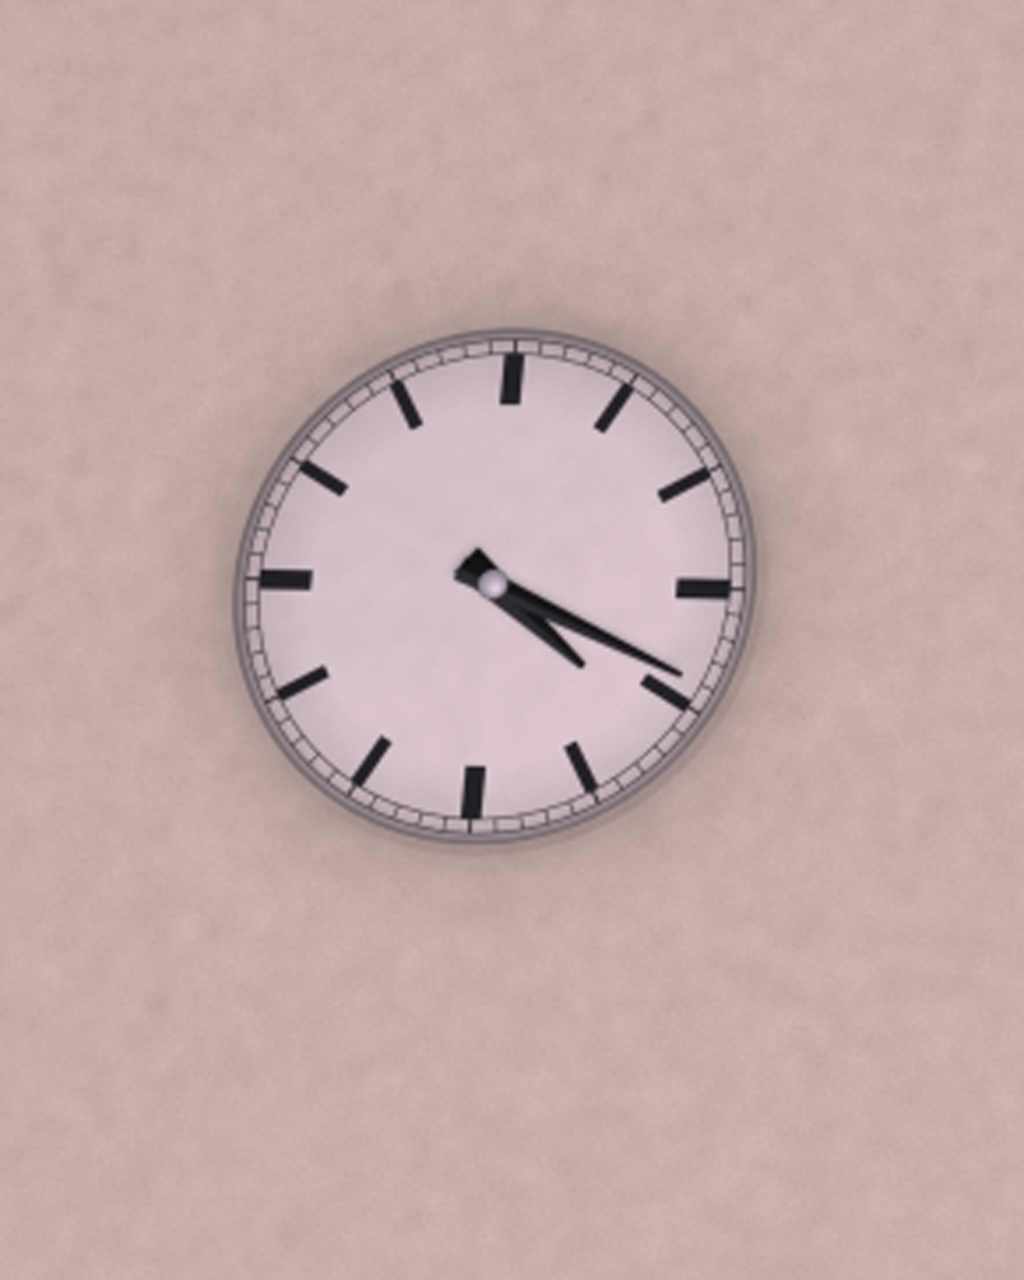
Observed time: 4h19
